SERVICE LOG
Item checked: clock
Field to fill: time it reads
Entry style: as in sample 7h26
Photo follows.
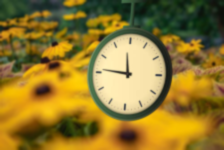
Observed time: 11h46
